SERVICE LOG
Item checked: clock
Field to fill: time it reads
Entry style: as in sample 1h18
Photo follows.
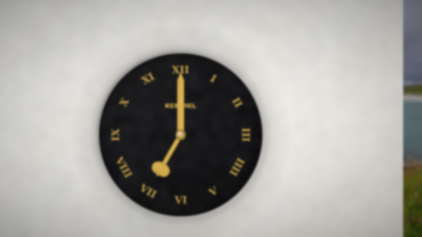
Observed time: 7h00
